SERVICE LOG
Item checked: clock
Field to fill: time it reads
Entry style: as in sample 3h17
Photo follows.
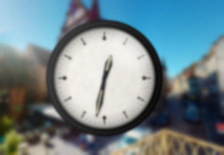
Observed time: 12h32
